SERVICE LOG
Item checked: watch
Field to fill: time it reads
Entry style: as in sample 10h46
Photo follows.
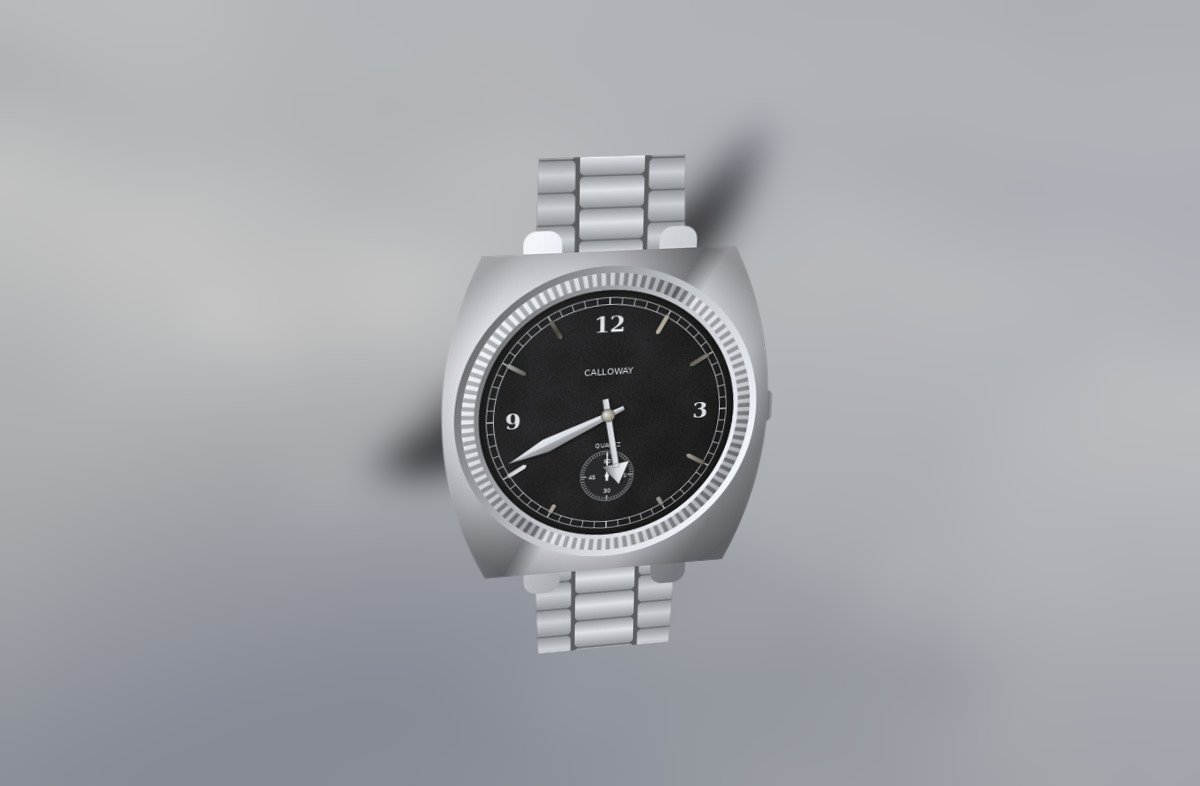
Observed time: 5h41
